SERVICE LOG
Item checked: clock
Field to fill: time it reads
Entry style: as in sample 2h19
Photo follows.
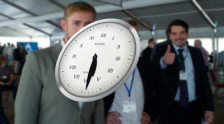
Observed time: 5h29
